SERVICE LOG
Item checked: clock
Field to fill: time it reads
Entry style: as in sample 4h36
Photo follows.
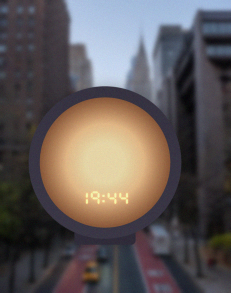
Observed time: 19h44
